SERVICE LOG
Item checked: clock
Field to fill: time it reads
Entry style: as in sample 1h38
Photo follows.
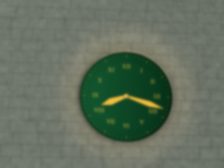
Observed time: 8h18
